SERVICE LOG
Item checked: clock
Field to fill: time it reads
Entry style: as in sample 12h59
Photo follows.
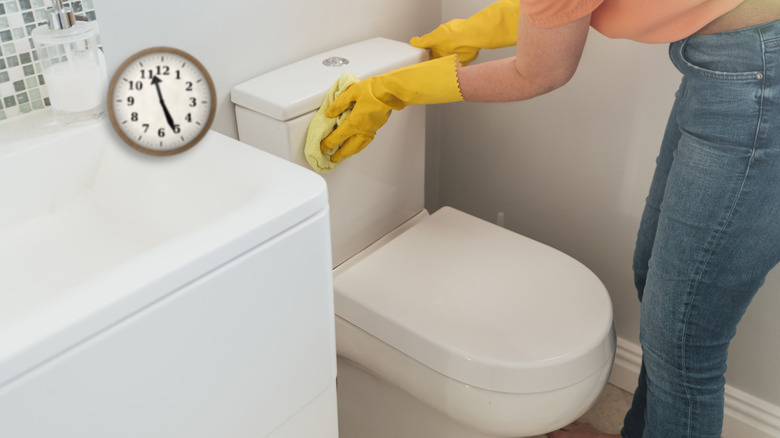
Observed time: 11h26
